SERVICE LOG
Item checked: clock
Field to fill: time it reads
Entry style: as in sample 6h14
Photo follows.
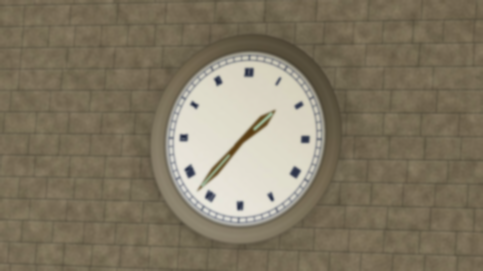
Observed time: 1h37
